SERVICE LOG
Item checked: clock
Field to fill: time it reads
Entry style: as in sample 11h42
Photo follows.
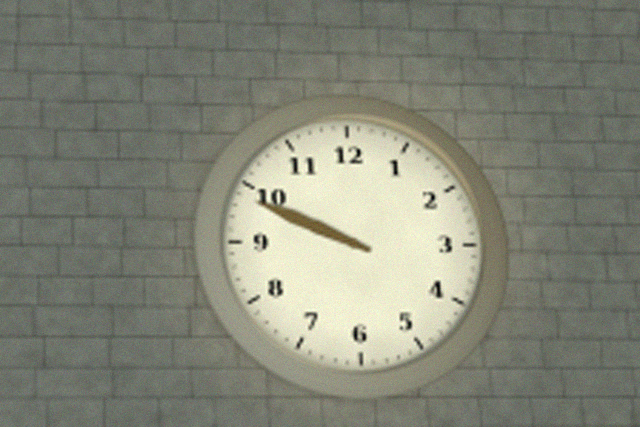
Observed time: 9h49
